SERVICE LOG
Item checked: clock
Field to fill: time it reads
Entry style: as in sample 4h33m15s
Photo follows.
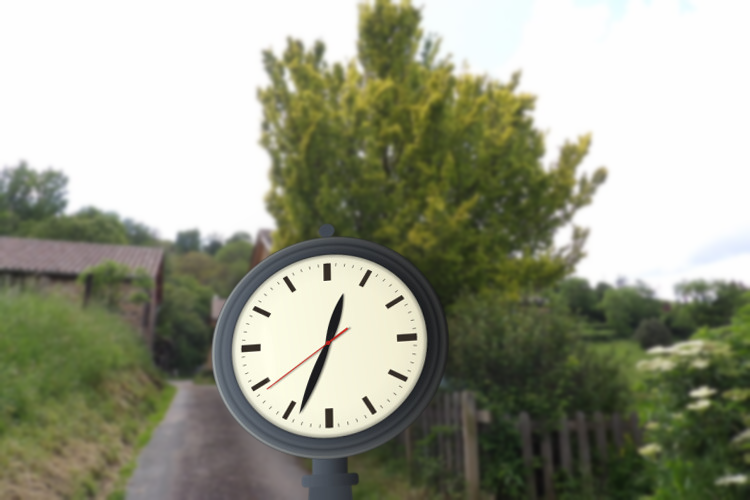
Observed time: 12h33m39s
